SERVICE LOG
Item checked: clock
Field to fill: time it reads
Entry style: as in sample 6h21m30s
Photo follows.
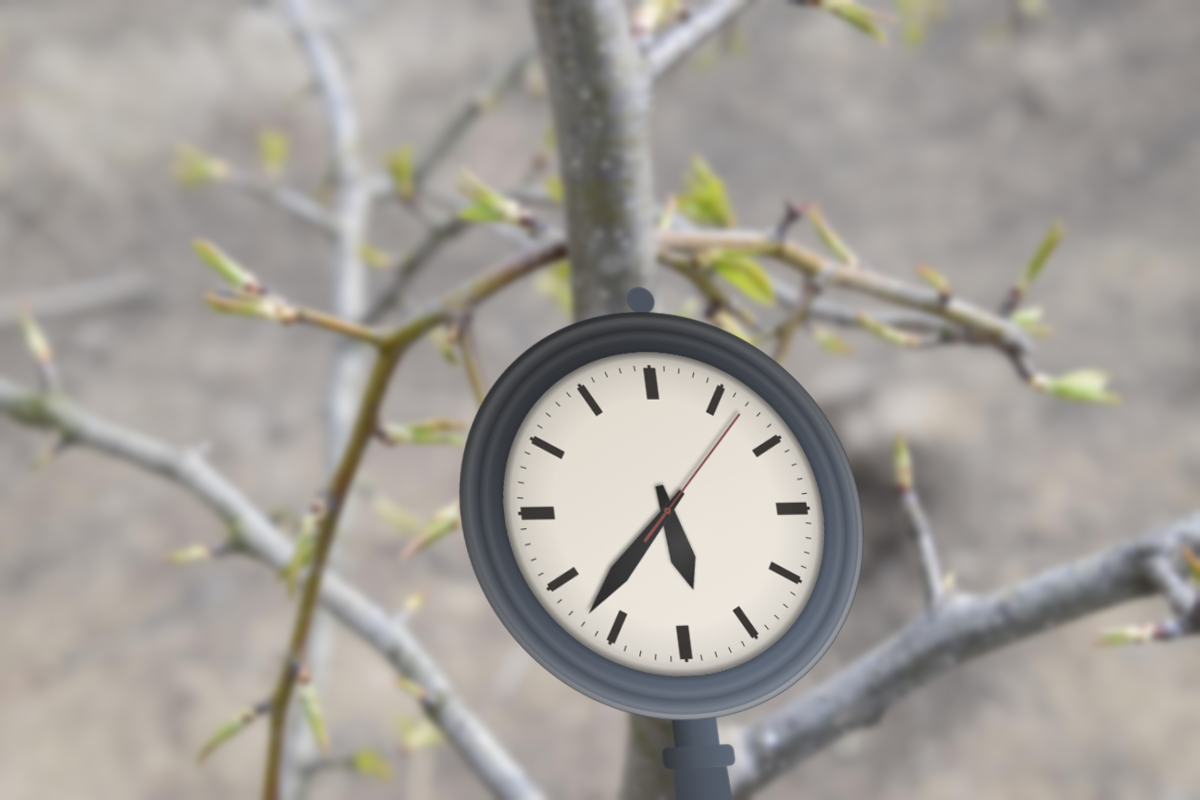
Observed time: 5h37m07s
